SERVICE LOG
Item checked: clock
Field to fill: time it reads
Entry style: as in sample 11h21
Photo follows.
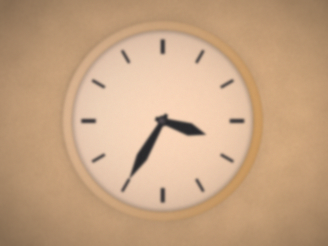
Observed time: 3h35
